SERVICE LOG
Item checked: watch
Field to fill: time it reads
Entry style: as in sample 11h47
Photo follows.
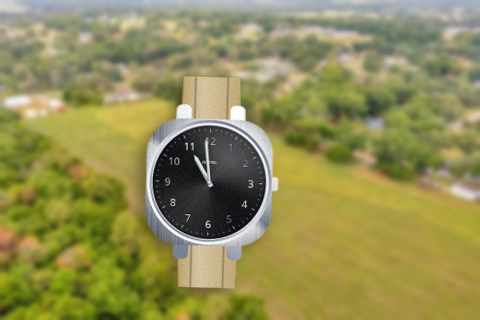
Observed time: 10h59
